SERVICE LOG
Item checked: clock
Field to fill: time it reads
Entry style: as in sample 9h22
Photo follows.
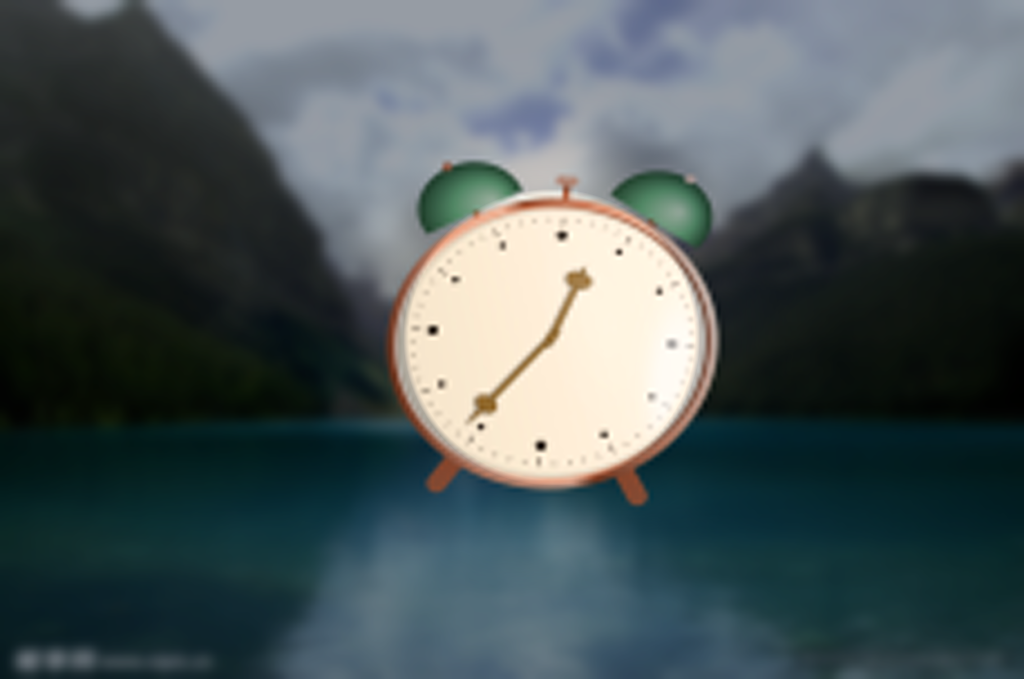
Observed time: 12h36
